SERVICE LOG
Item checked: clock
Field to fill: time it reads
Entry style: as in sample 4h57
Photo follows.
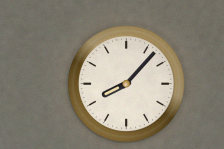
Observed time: 8h07
